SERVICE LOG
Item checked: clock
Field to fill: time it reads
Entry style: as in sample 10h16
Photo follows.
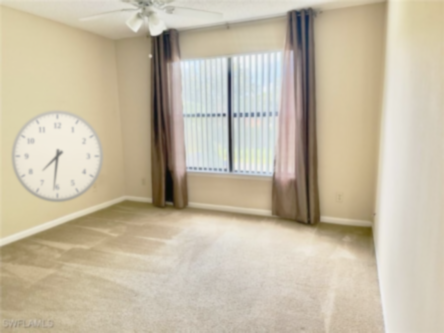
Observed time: 7h31
